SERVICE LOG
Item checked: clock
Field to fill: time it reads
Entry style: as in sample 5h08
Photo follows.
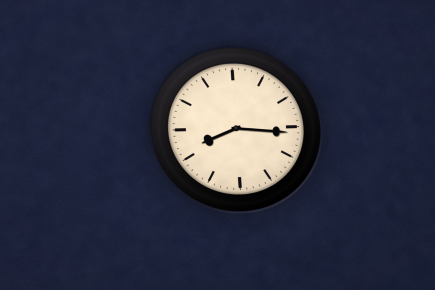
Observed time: 8h16
